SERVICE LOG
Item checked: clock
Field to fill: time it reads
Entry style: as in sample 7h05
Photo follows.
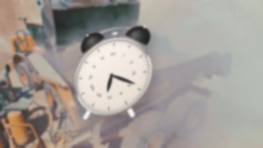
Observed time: 6h19
